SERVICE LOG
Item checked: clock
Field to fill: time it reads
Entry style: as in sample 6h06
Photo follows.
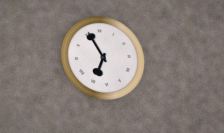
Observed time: 6h56
